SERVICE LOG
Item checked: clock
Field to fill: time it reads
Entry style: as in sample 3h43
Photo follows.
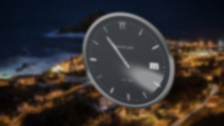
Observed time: 10h54
